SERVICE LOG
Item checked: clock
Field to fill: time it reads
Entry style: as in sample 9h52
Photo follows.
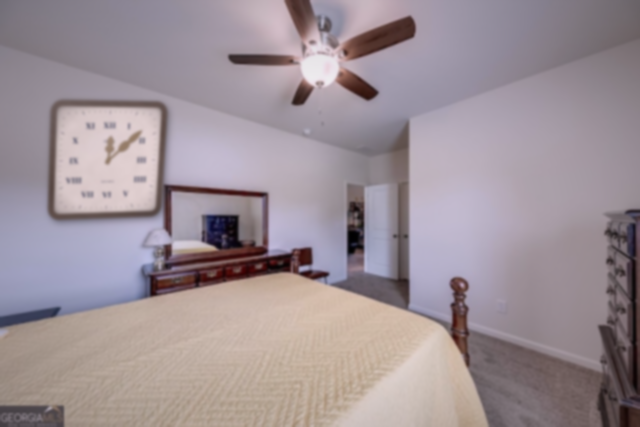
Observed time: 12h08
